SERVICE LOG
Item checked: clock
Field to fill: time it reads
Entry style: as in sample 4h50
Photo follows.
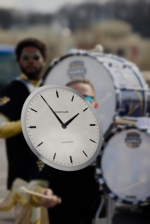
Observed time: 1h55
